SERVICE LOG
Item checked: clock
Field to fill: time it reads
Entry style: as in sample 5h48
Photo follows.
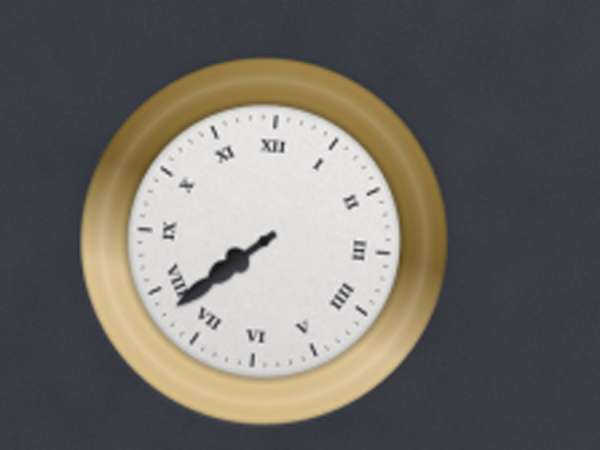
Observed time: 7h38
